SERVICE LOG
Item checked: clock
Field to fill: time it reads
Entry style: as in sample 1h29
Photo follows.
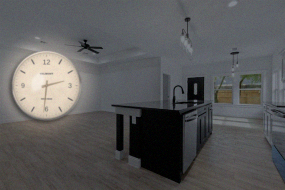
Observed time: 2h31
